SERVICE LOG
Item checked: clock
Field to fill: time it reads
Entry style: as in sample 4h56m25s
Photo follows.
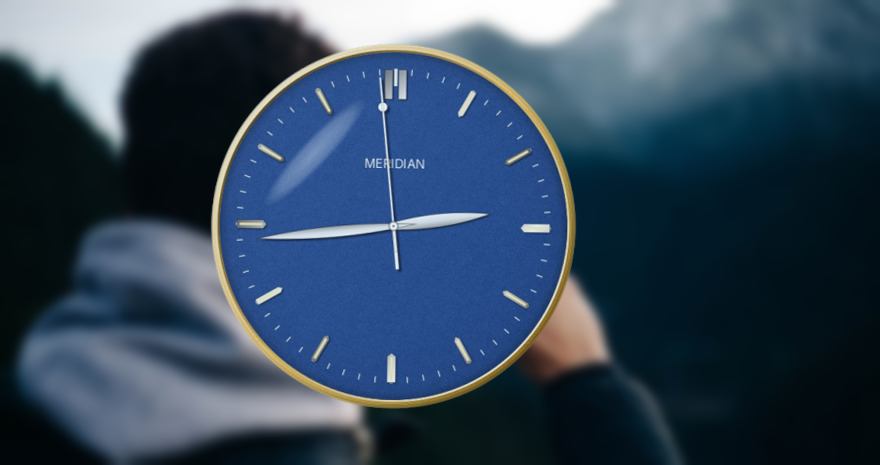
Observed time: 2h43m59s
